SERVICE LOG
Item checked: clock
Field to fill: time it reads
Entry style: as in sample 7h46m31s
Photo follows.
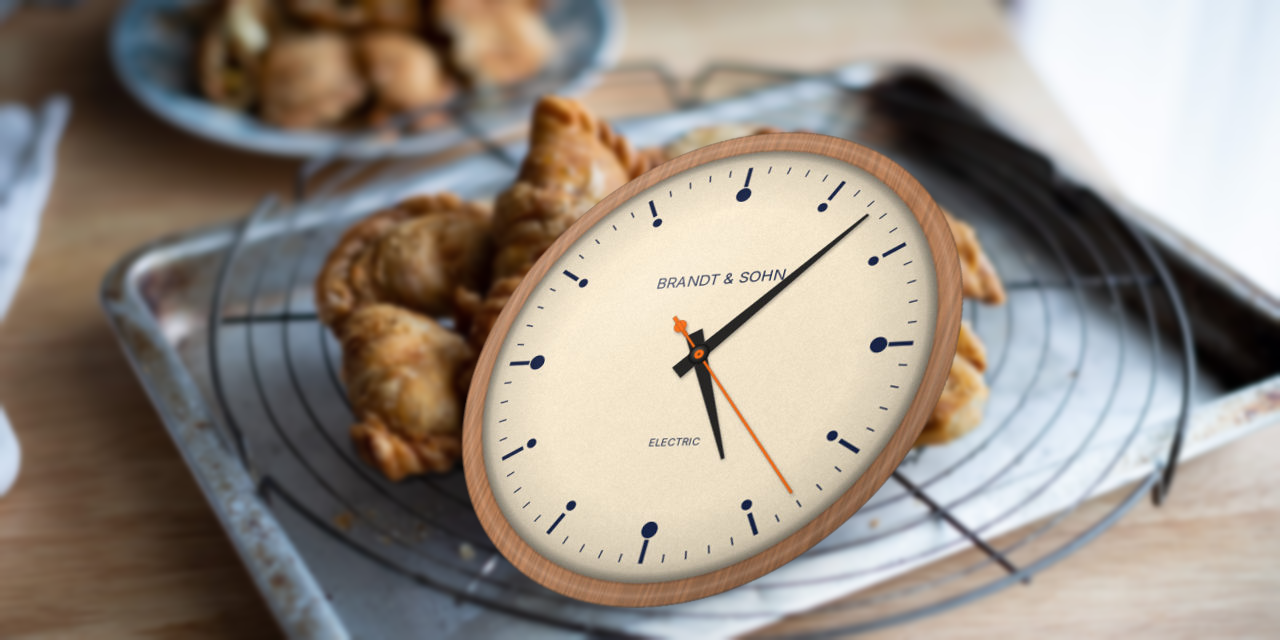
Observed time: 5h07m23s
